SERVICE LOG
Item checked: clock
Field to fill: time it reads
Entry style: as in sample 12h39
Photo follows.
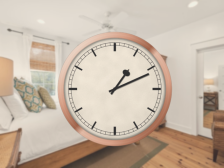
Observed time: 1h11
